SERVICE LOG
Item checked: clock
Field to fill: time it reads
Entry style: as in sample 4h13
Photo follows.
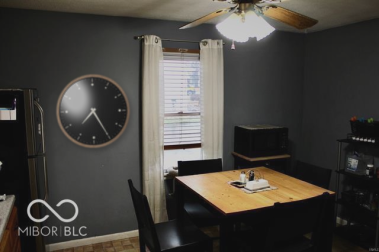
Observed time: 7h25
